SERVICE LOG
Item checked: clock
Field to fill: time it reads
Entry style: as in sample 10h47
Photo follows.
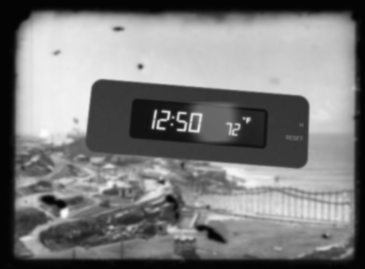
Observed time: 12h50
